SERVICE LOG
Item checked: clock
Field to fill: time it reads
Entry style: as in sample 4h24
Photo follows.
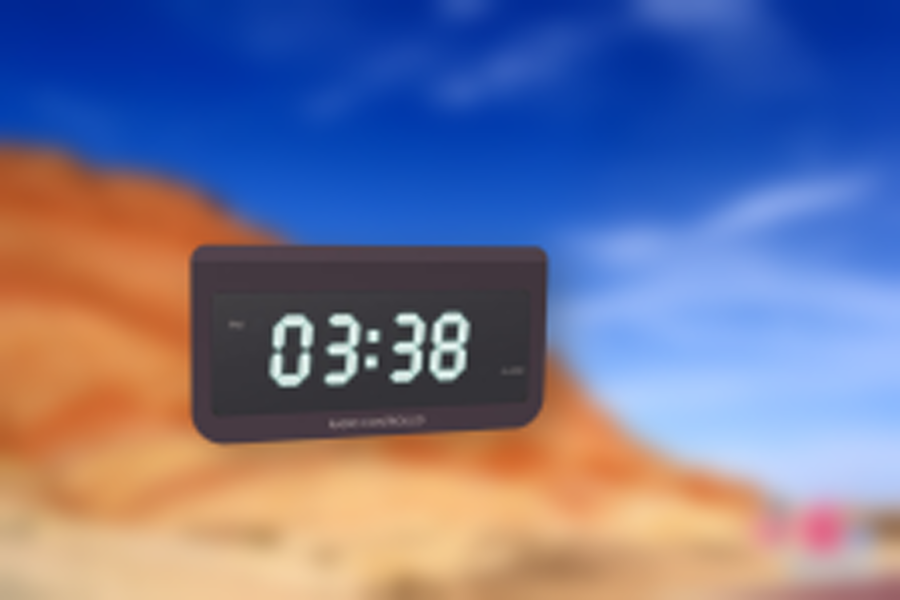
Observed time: 3h38
